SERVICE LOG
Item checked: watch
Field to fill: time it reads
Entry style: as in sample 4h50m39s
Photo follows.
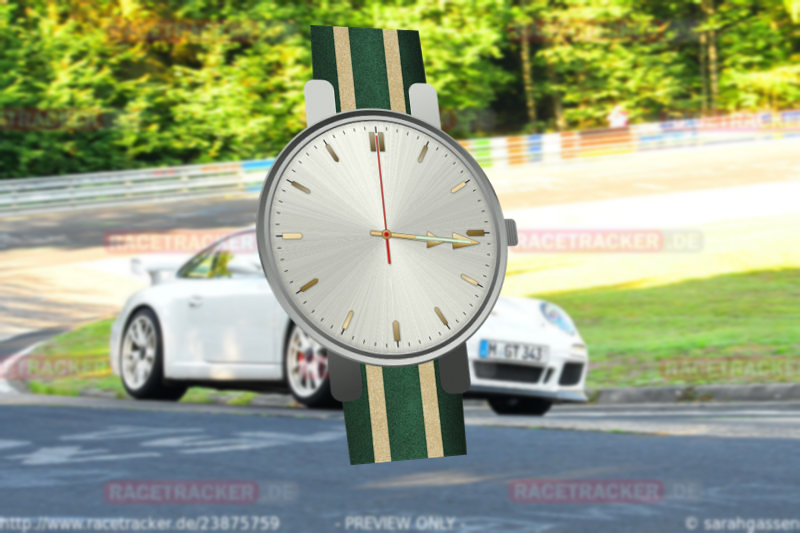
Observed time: 3h16m00s
